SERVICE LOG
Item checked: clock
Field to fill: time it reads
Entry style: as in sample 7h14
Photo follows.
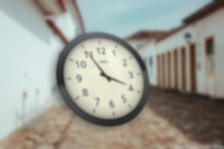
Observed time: 3h55
